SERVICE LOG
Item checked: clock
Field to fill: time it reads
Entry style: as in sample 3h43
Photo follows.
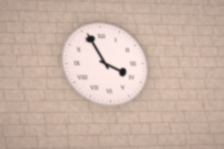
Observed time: 3h56
